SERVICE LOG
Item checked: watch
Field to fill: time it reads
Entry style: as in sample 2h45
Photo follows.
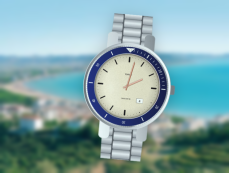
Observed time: 2h02
